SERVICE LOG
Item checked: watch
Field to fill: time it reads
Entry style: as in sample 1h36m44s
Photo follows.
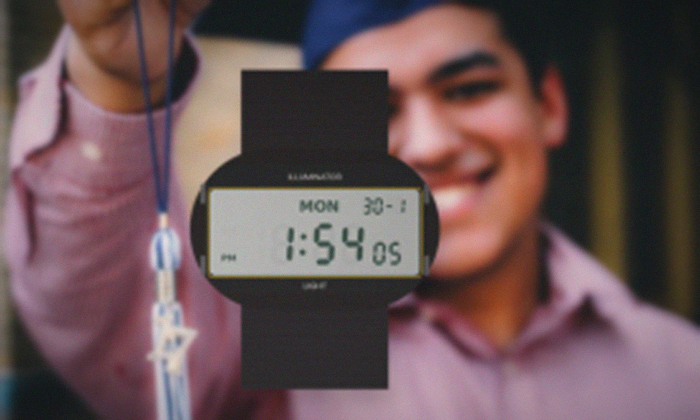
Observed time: 1h54m05s
